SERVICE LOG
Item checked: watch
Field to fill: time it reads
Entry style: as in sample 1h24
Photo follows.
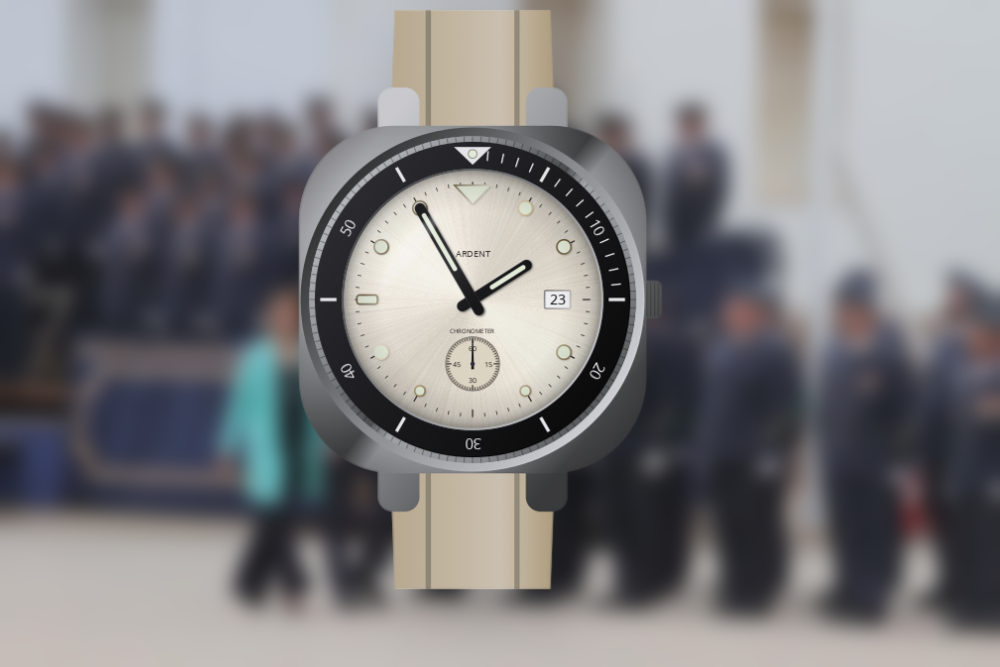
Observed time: 1h55
